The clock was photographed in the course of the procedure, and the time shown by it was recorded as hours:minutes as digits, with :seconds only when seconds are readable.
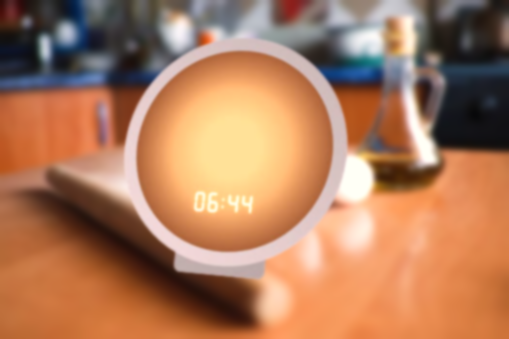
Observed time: 6:44
